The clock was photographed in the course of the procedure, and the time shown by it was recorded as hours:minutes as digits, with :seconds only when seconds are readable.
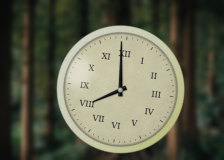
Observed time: 7:59
